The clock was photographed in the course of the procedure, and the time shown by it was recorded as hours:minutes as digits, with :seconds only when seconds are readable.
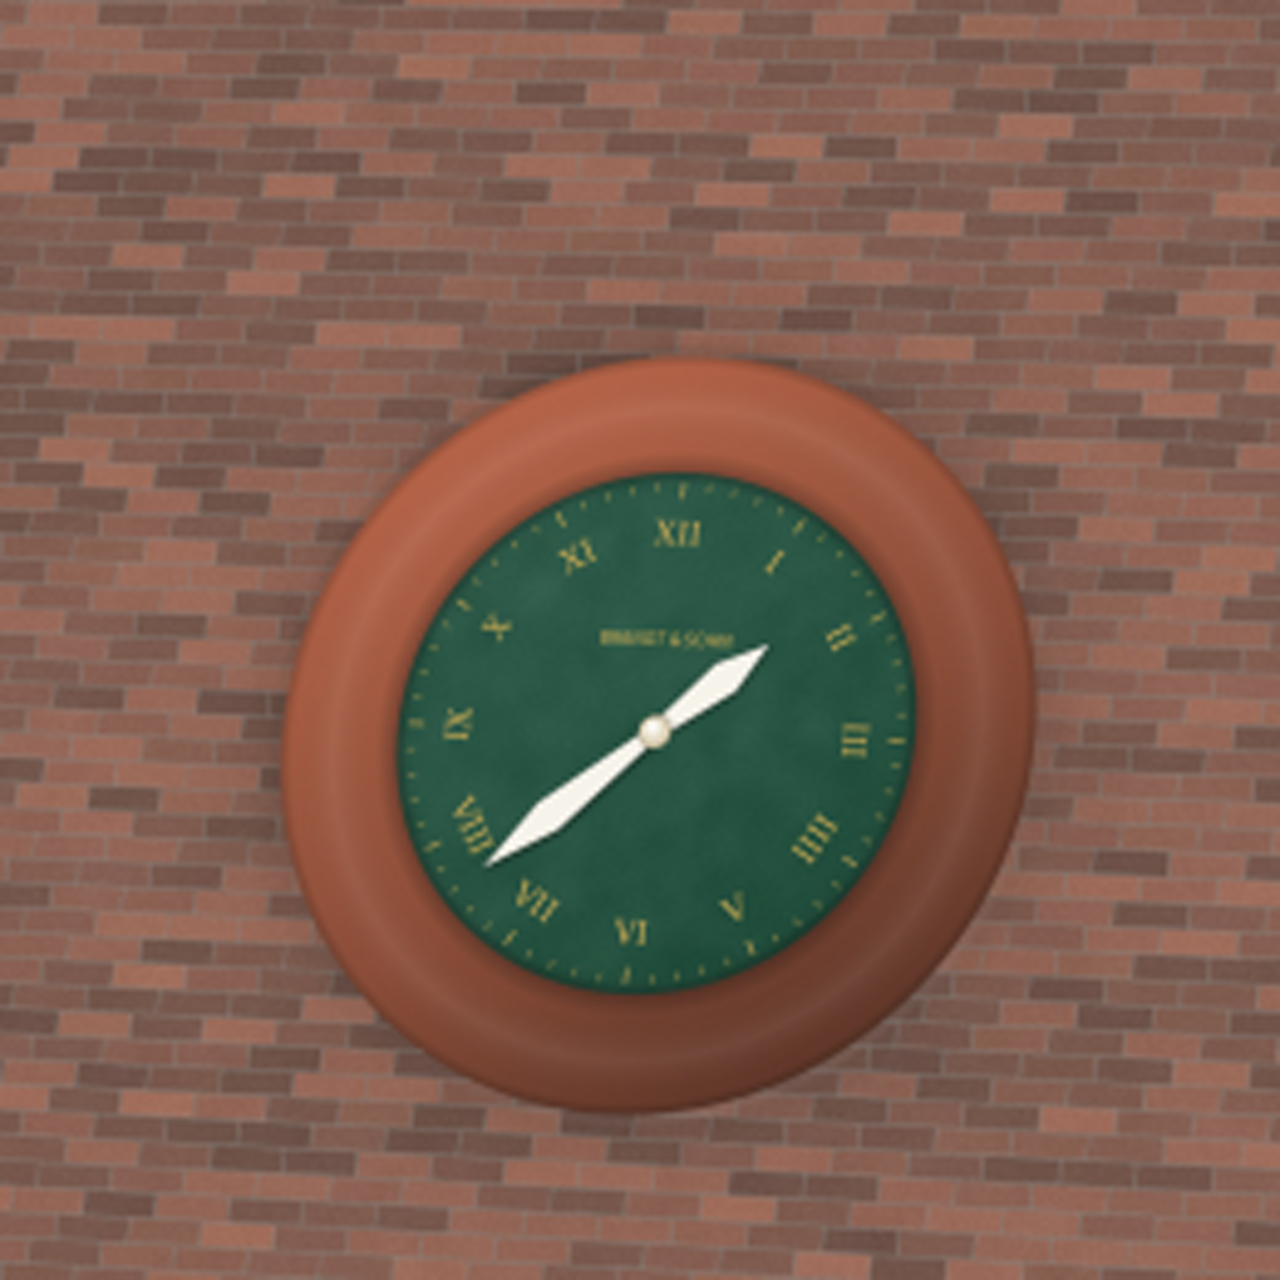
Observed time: 1:38
